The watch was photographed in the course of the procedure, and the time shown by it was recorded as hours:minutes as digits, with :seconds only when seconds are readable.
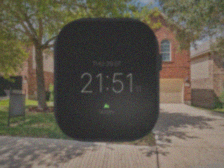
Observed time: 21:51
